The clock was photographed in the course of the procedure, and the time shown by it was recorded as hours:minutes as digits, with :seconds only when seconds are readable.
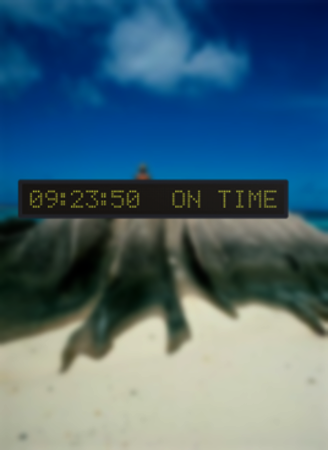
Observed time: 9:23:50
